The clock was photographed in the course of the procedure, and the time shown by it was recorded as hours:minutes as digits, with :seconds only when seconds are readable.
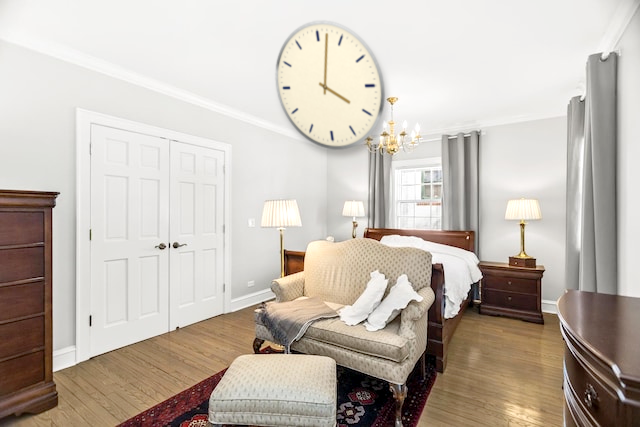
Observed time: 4:02
